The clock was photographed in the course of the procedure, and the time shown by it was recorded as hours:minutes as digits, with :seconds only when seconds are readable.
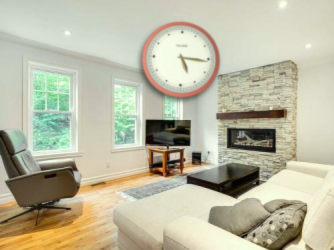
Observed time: 5:16
